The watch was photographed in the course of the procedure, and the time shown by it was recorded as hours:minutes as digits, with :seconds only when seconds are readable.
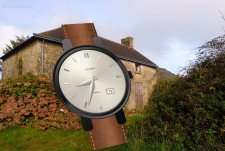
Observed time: 8:34
